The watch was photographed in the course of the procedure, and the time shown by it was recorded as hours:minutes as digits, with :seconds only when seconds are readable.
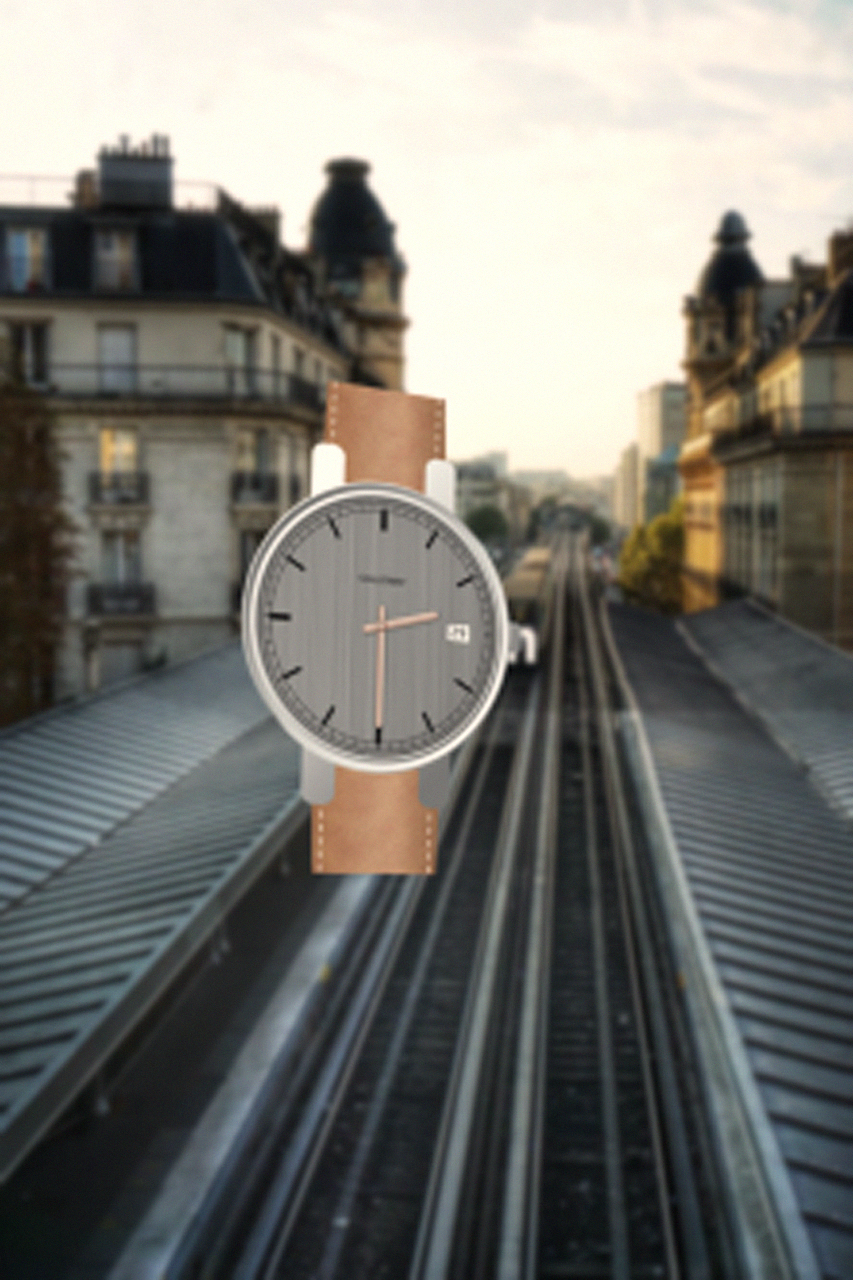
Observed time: 2:30
